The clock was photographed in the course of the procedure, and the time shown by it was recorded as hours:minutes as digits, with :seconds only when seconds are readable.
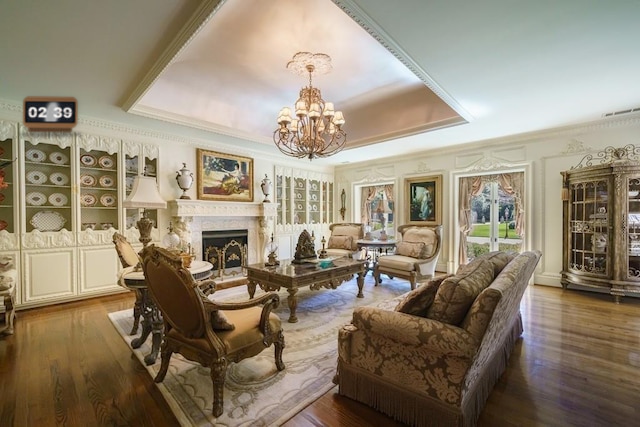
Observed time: 2:39
